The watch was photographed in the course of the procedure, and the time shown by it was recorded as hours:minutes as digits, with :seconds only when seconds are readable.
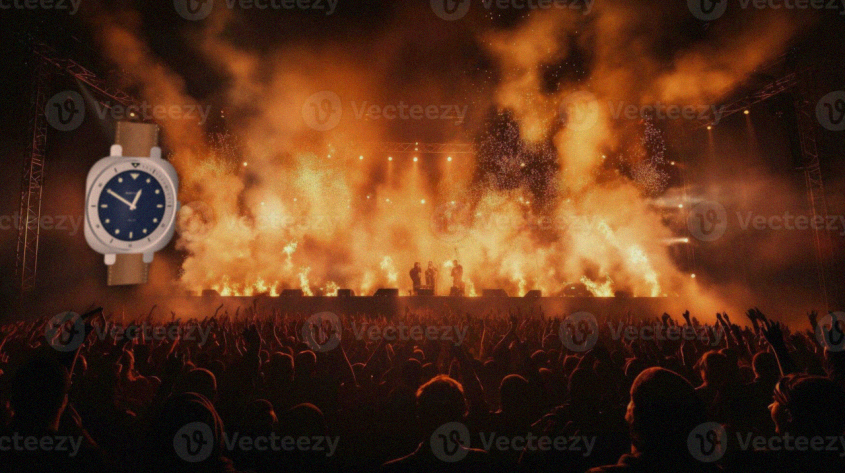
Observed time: 12:50
